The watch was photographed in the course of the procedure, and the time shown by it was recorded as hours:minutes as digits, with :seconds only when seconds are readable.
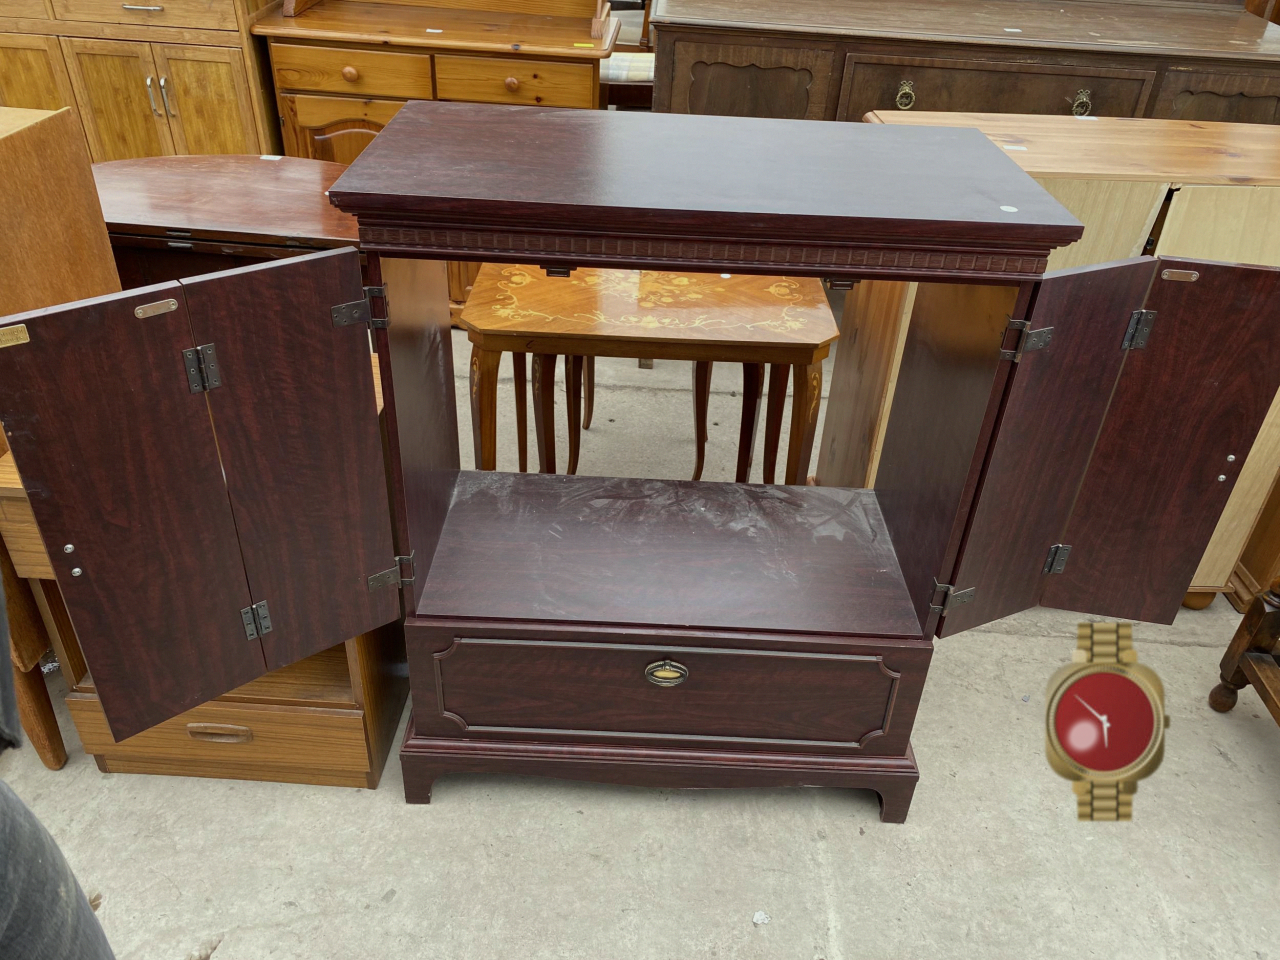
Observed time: 5:52
